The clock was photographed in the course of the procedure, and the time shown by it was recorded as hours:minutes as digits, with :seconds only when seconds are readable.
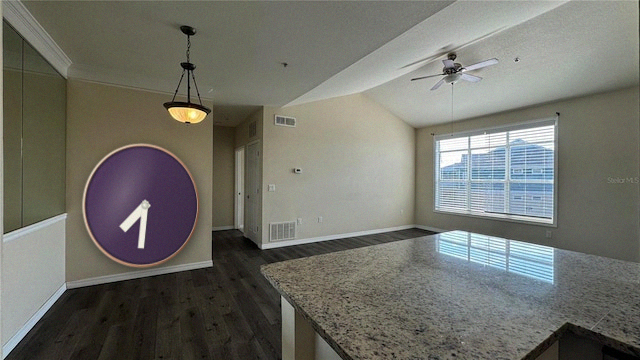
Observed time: 7:31
